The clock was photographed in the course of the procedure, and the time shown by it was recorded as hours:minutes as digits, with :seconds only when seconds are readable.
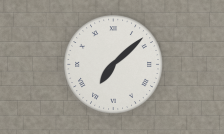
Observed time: 7:08
